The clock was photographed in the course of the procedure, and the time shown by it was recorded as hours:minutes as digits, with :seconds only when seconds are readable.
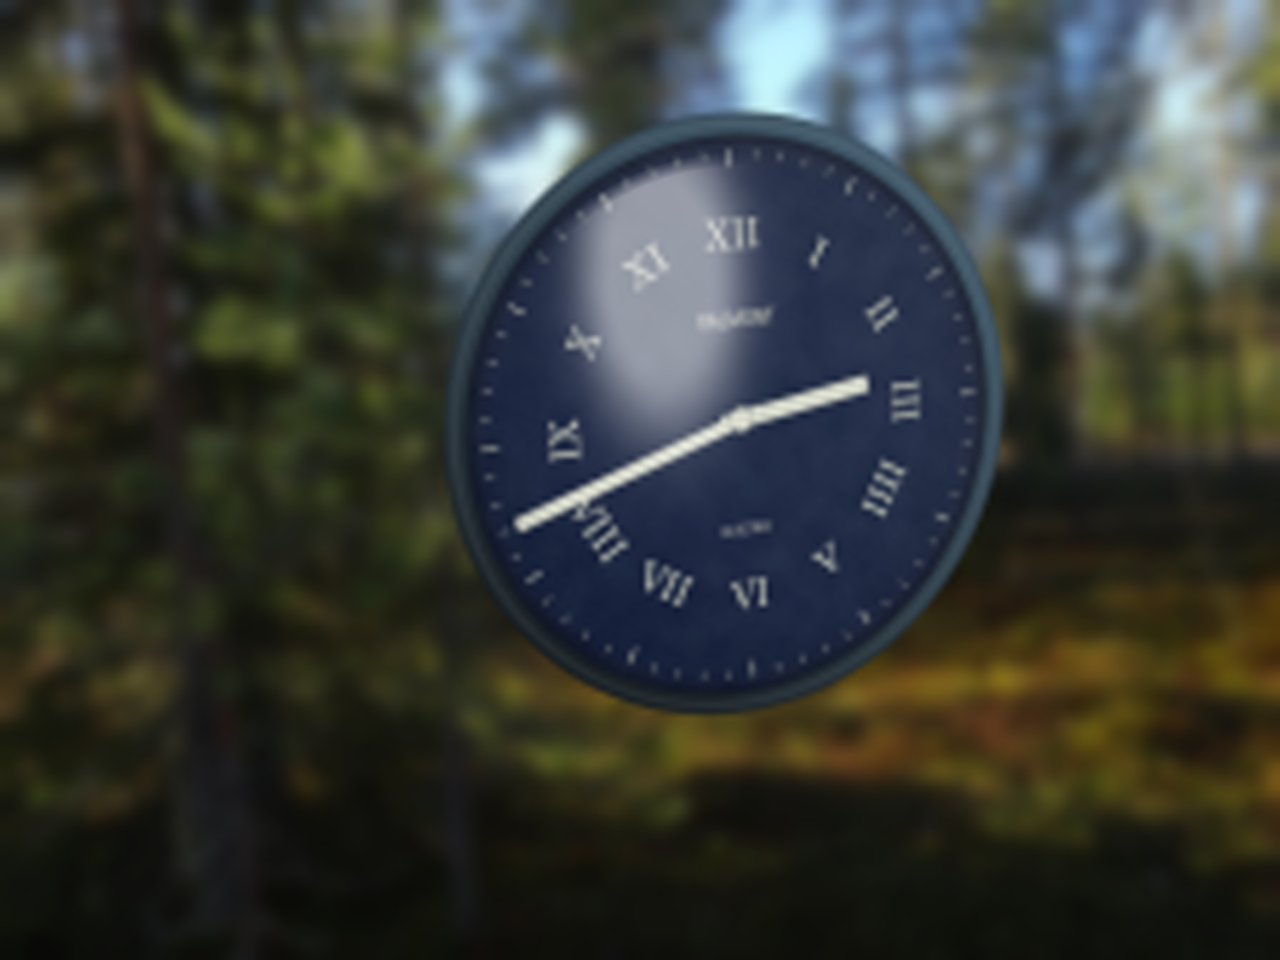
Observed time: 2:42
